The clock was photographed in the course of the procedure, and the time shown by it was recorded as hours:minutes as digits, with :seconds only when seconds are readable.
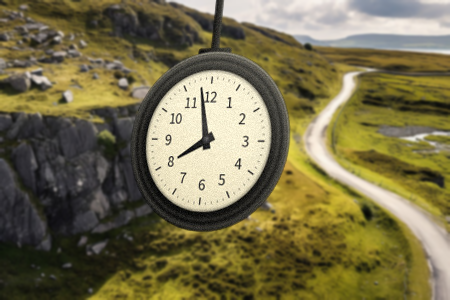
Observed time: 7:58
